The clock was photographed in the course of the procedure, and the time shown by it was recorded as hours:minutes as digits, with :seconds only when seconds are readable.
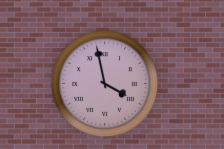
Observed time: 3:58
